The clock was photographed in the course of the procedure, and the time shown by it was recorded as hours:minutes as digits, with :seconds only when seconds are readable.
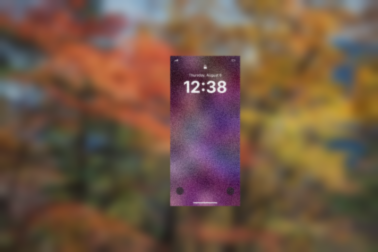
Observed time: 12:38
